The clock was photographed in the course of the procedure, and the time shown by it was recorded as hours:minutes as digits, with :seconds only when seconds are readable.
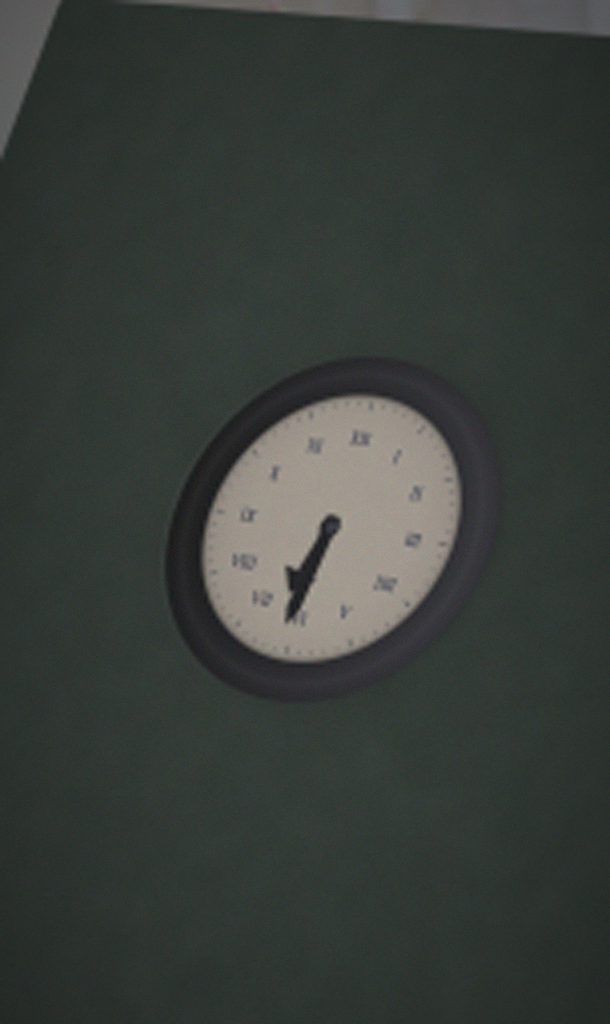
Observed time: 6:31
